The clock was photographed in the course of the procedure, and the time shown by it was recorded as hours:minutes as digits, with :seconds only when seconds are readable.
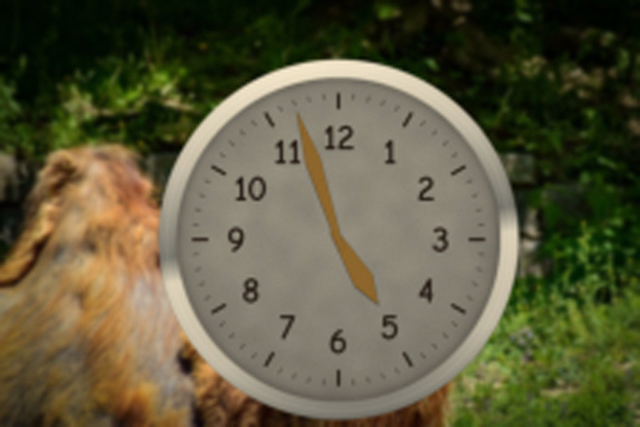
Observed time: 4:57
